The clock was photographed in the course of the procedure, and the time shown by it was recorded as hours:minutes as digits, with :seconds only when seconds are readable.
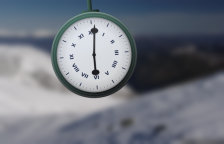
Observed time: 6:01
